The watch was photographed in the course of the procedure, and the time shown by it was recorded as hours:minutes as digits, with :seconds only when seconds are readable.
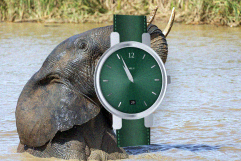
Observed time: 10:56
